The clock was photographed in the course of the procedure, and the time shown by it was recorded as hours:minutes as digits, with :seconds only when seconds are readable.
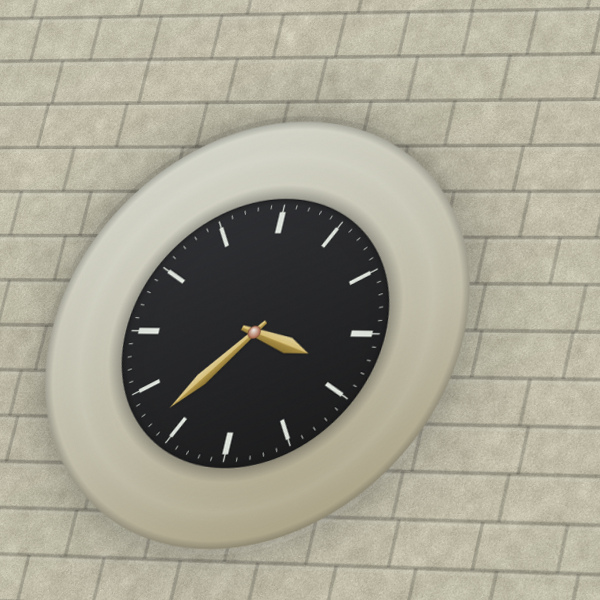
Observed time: 3:37
